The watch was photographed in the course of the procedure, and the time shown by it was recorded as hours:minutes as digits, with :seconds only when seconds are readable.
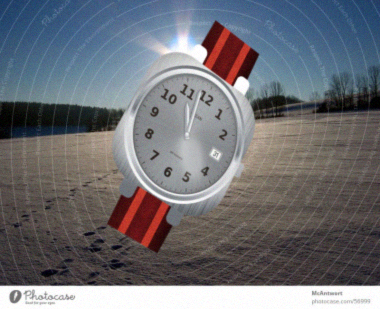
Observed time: 10:58
